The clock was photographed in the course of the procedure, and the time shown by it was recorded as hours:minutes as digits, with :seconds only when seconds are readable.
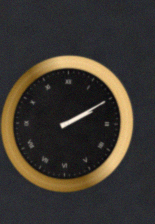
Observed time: 2:10
